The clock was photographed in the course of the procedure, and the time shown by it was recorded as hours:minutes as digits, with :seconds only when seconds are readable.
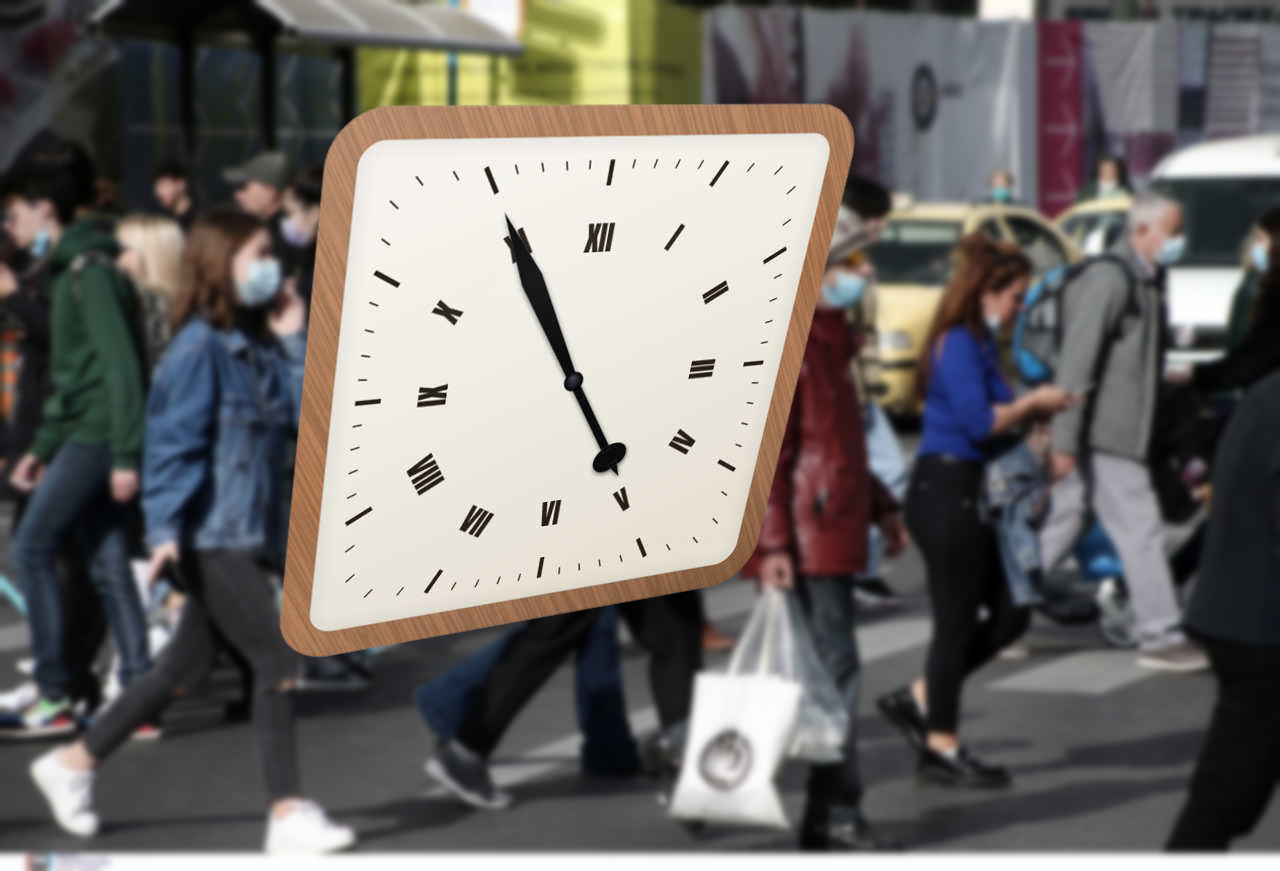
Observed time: 4:55
